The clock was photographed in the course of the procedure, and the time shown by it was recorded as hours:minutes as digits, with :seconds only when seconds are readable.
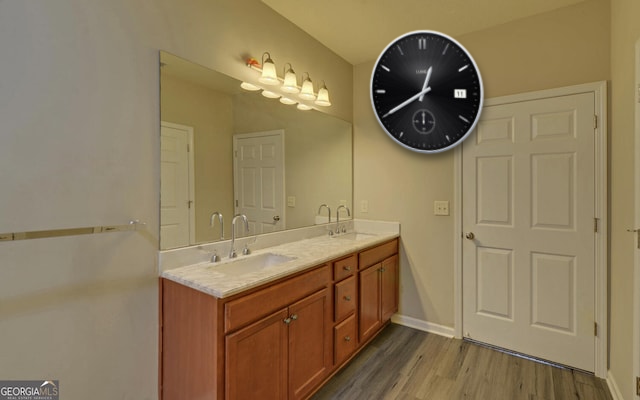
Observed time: 12:40
